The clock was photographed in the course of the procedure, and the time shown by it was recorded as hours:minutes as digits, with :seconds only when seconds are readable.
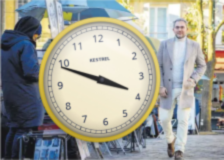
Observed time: 3:49
